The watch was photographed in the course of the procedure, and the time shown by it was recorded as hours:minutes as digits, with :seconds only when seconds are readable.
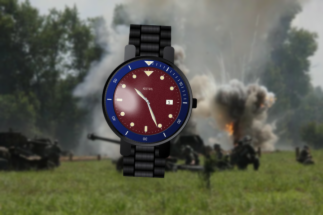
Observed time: 10:26
